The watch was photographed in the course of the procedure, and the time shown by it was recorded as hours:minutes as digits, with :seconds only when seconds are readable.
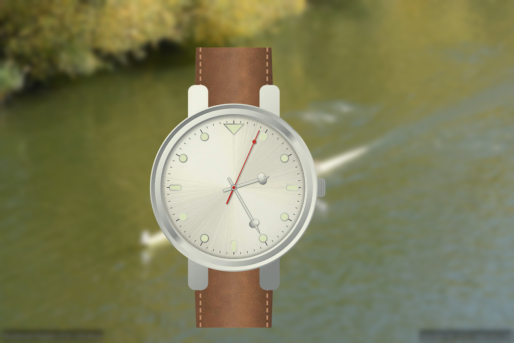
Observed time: 2:25:04
